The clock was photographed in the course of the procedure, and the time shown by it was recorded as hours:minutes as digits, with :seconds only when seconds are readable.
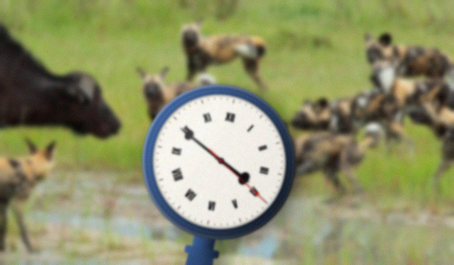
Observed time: 3:49:20
